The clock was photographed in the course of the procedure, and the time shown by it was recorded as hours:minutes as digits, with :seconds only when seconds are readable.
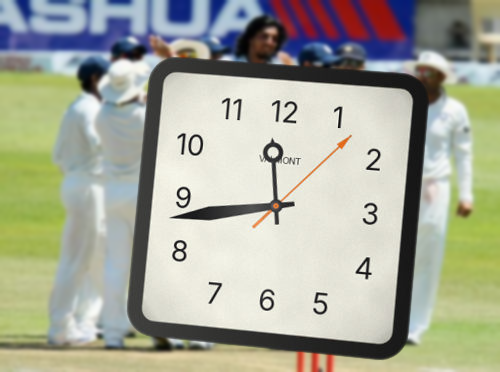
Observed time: 11:43:07
